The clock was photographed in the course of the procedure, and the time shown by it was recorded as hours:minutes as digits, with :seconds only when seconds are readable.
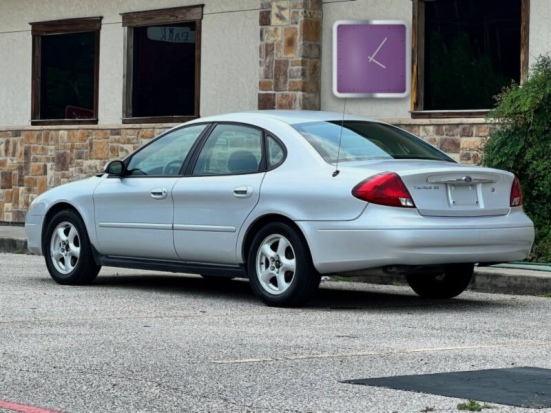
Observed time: 4:06
